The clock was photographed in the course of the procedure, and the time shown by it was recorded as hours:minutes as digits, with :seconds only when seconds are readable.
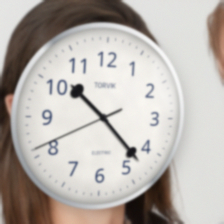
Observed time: 10:22:41
